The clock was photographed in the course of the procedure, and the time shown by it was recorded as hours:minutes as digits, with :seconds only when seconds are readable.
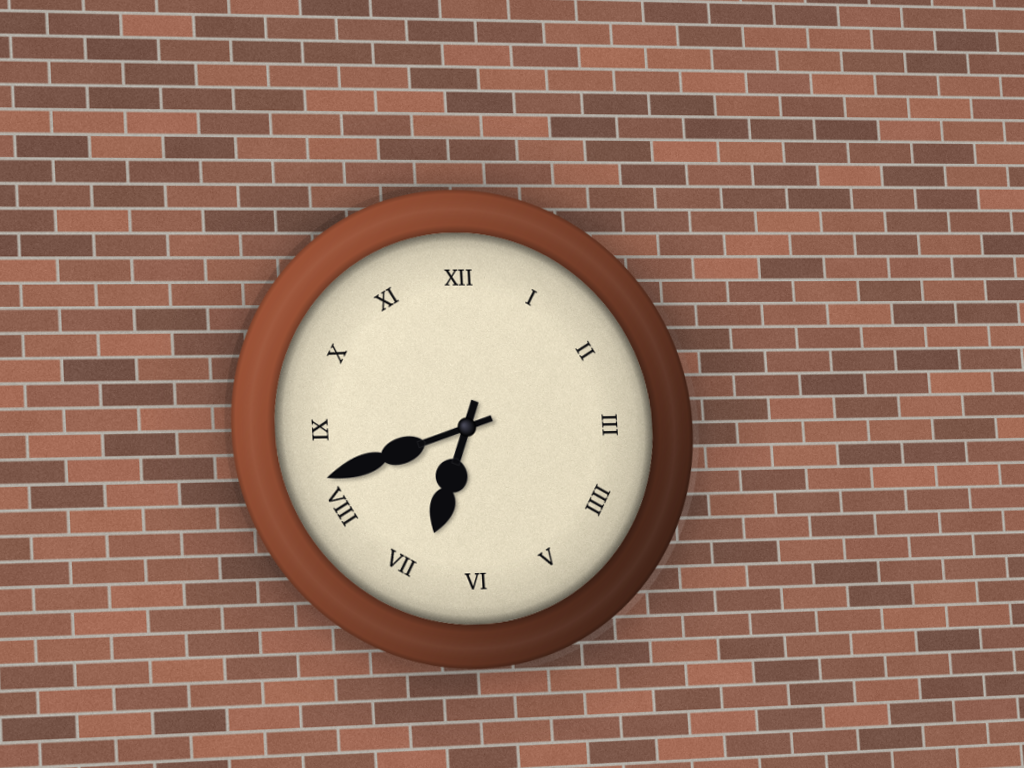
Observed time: 6:42
